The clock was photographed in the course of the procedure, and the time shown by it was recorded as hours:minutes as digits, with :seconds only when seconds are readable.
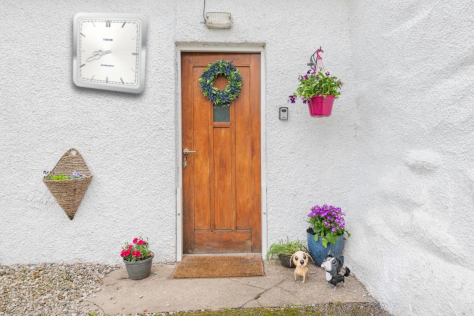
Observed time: 8:41
